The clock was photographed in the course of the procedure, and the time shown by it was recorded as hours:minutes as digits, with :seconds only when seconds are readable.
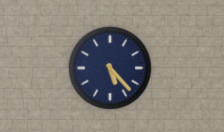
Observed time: 5:23
